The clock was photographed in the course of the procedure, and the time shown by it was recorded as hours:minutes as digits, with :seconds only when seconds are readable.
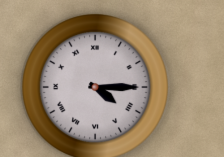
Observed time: 4:15
